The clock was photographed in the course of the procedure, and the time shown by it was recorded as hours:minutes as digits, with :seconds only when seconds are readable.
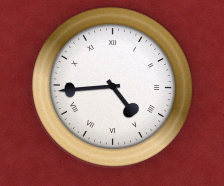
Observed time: 4:44
